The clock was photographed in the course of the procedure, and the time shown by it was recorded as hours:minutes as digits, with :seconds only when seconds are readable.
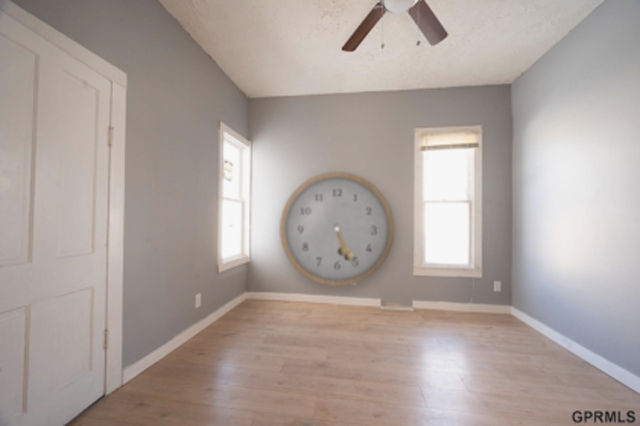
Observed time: 5:26
